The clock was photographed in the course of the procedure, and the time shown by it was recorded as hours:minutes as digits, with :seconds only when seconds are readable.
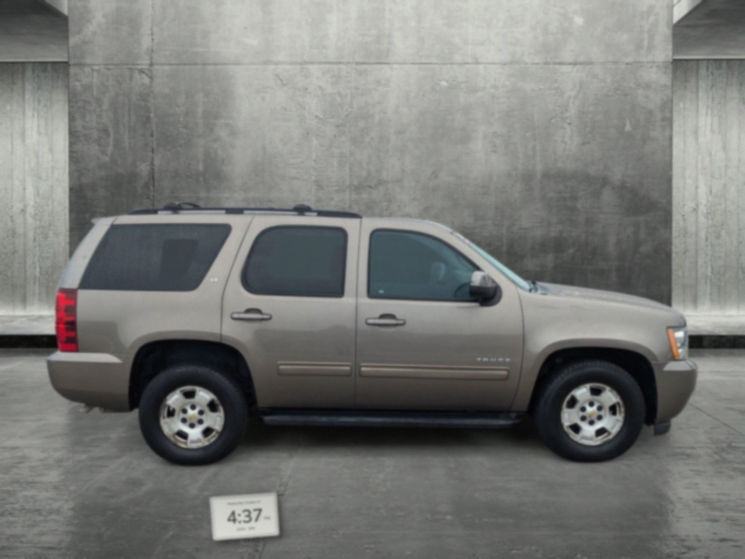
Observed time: 4:37
